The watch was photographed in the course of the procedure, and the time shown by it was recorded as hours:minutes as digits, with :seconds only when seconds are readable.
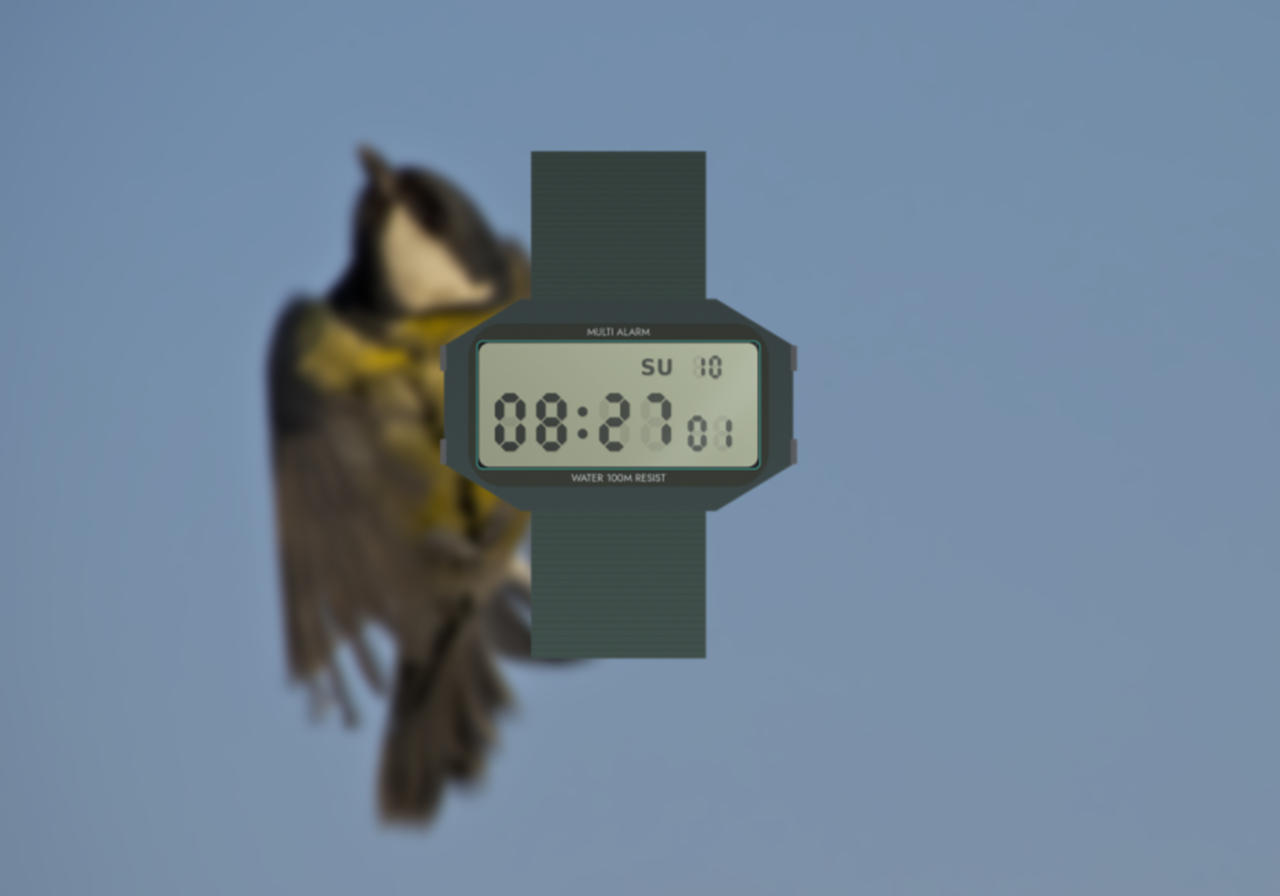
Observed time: 8:27:01
